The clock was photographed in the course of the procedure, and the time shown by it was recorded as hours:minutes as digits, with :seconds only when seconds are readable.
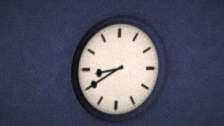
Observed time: 8:40
